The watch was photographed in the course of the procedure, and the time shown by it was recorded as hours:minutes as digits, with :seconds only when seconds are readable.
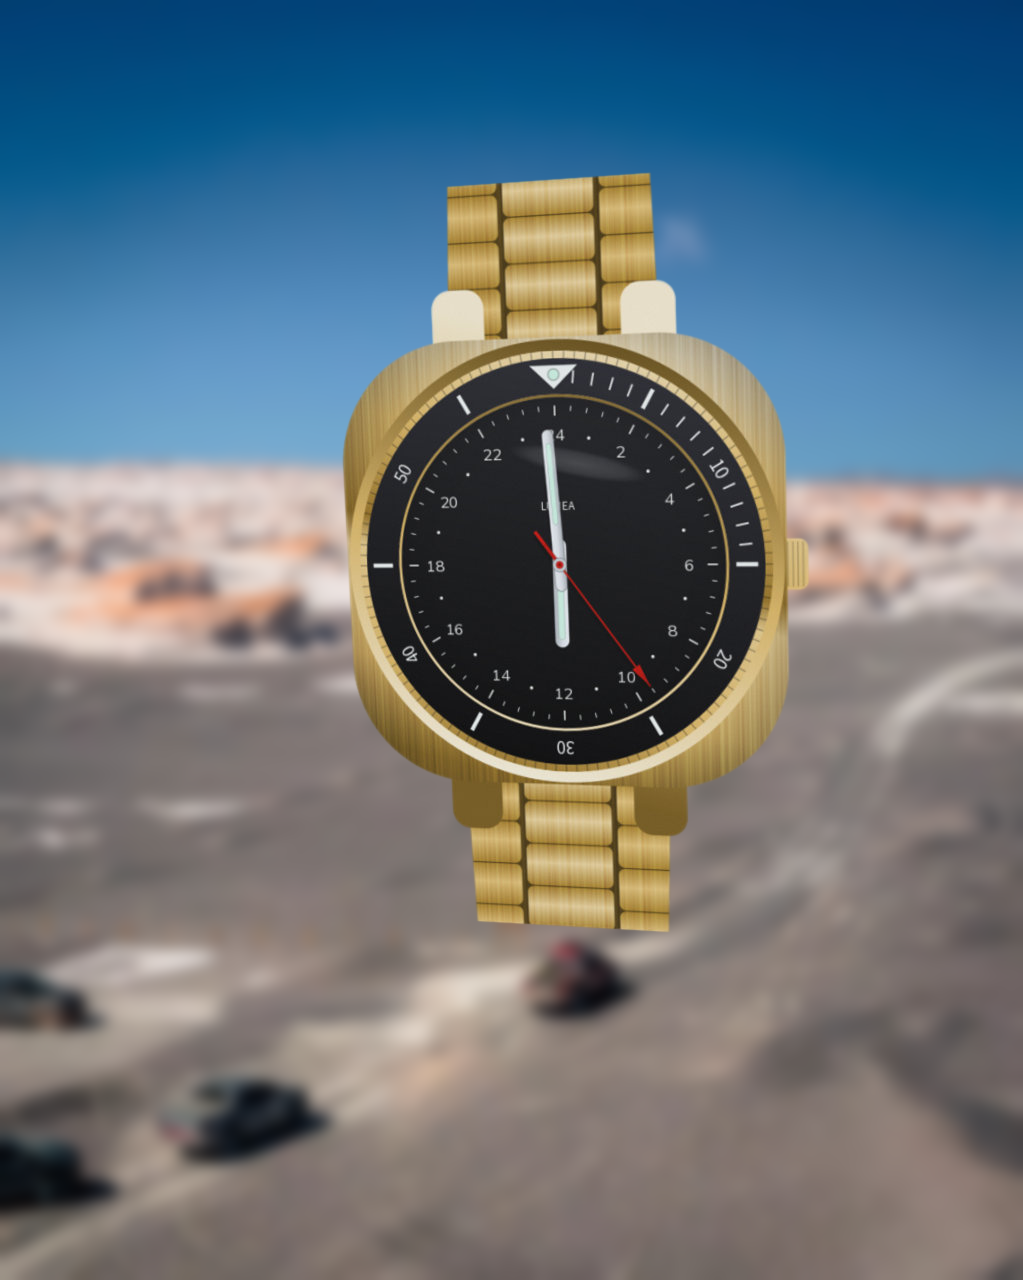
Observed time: 11:59:24
